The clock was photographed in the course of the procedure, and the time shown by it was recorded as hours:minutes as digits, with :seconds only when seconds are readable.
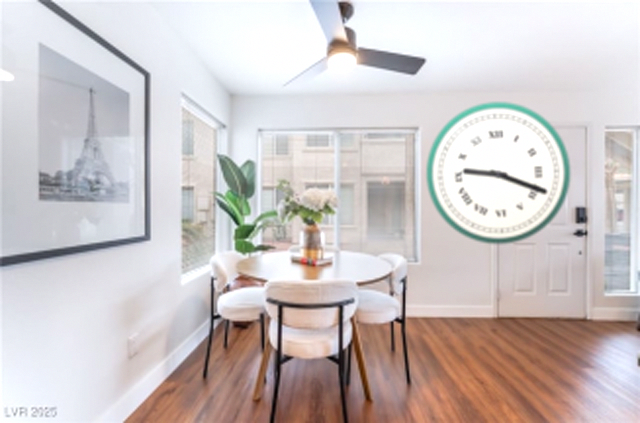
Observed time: 9:19
